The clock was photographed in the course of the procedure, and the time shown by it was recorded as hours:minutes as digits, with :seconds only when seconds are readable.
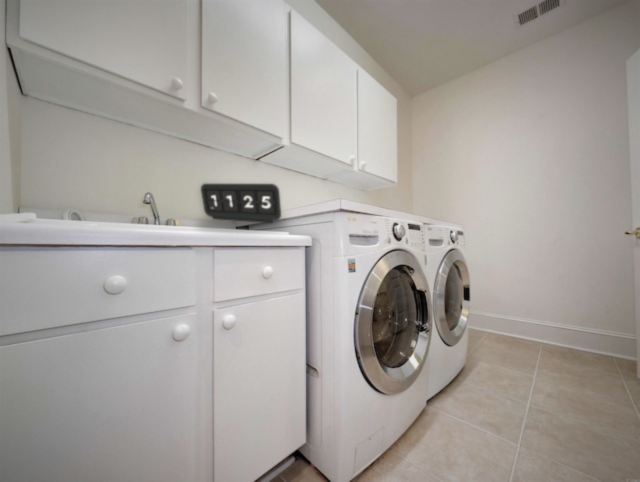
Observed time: 11:25
